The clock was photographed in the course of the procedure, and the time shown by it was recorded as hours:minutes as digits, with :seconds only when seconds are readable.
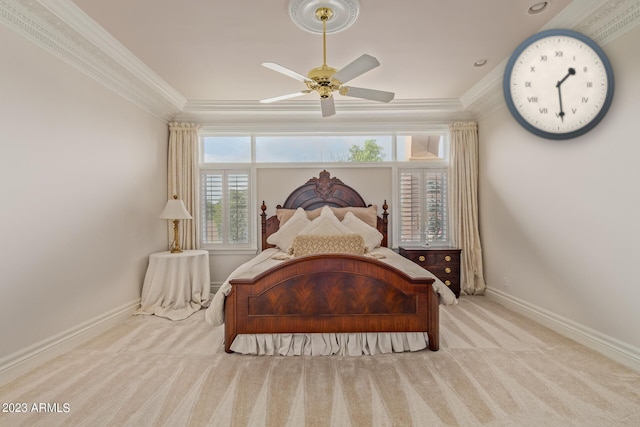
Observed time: 1:29
